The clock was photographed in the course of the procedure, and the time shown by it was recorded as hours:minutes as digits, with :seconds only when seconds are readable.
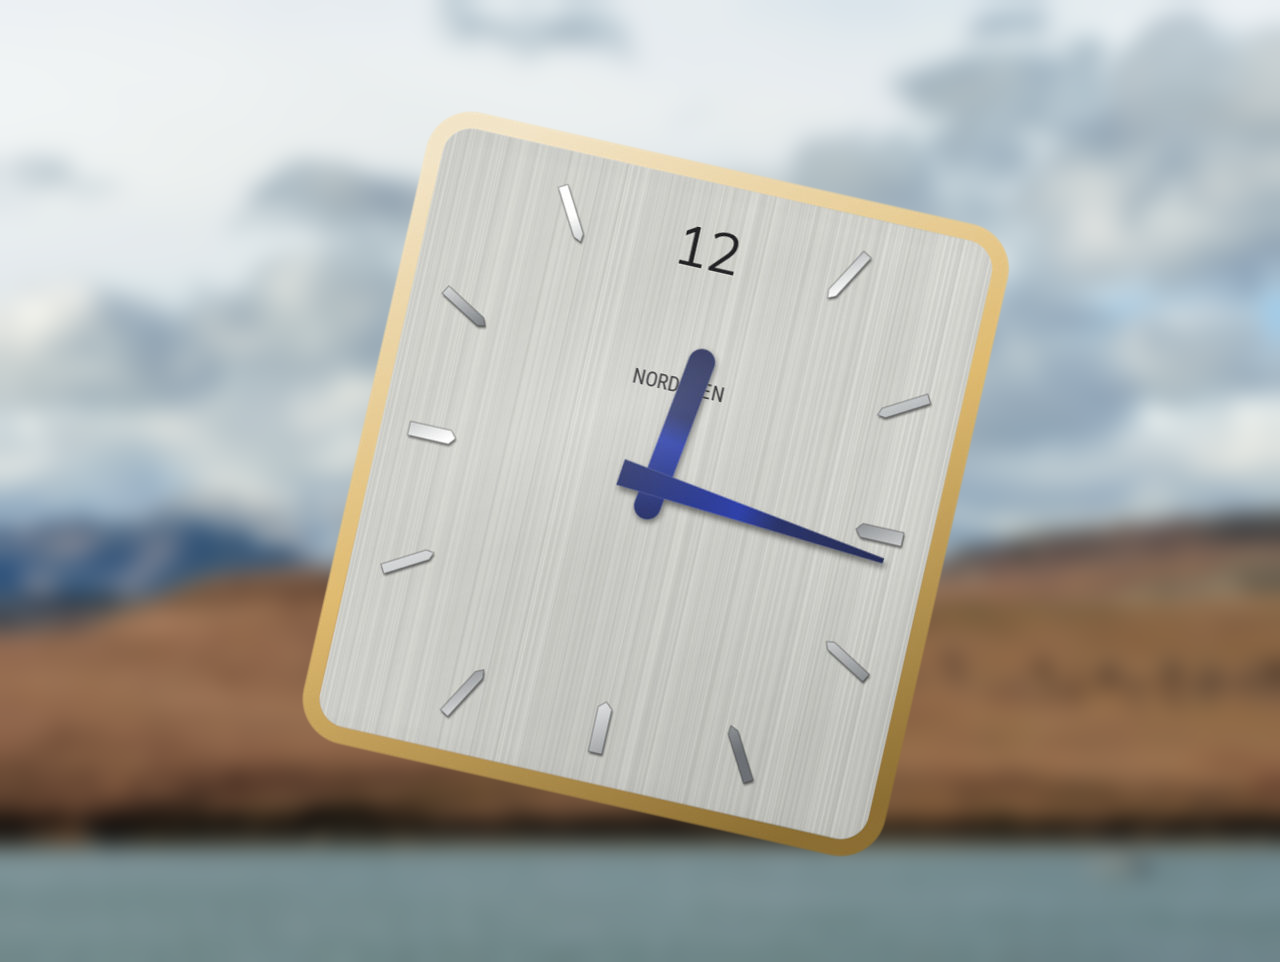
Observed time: 12:16
